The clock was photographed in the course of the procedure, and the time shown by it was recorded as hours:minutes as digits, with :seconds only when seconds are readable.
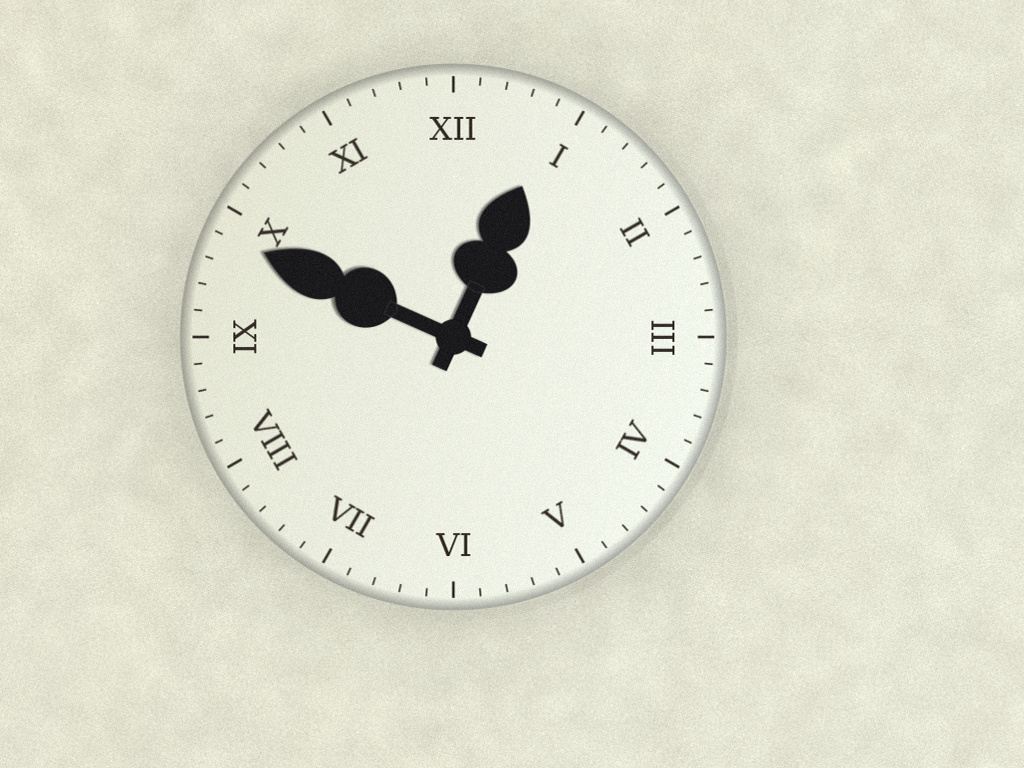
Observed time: 12:49
